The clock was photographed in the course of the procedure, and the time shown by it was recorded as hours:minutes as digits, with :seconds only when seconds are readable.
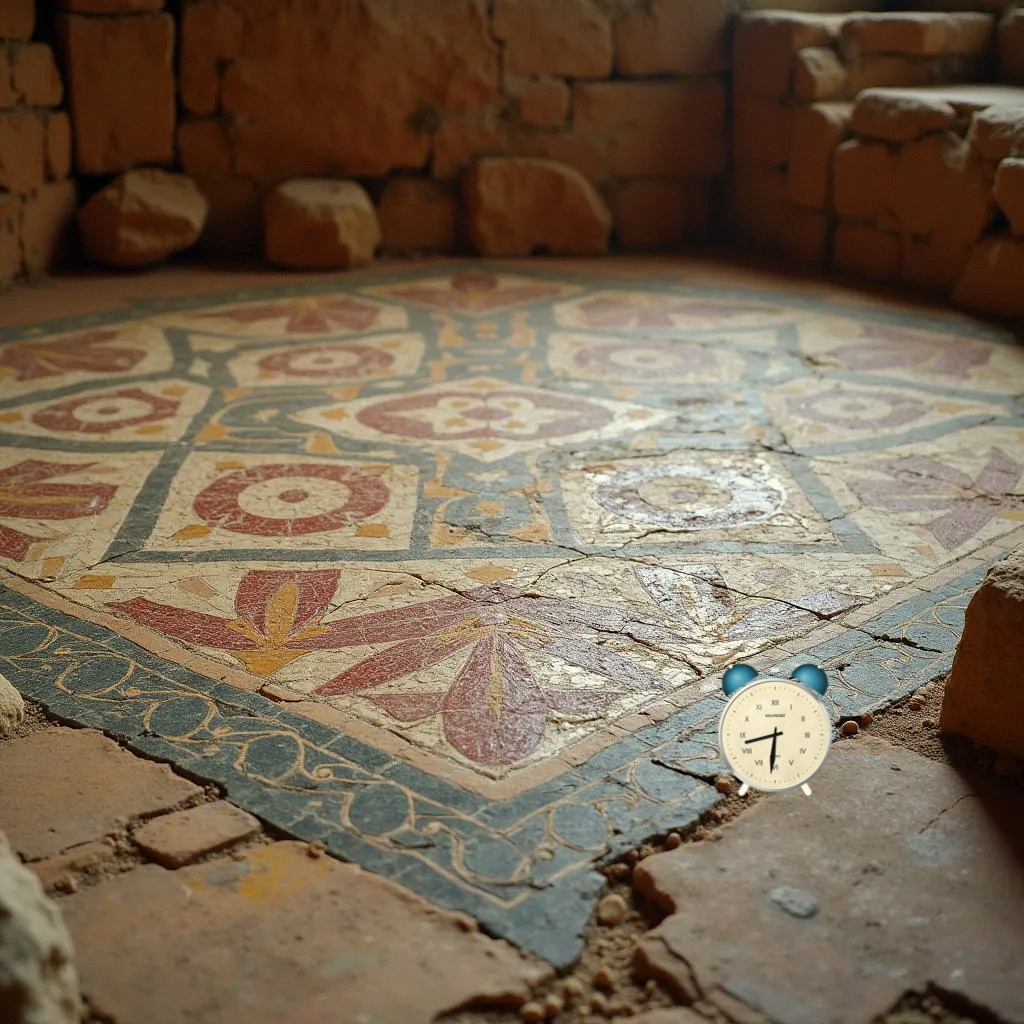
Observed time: 8:31
